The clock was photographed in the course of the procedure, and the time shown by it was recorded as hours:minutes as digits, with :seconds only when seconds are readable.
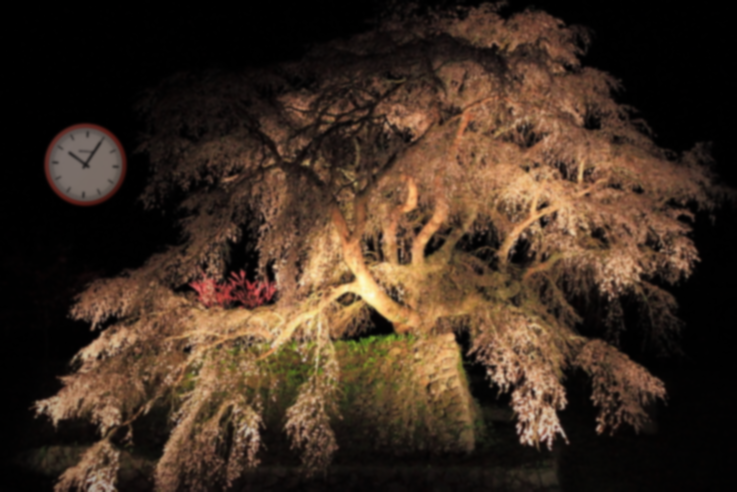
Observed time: 10:05
